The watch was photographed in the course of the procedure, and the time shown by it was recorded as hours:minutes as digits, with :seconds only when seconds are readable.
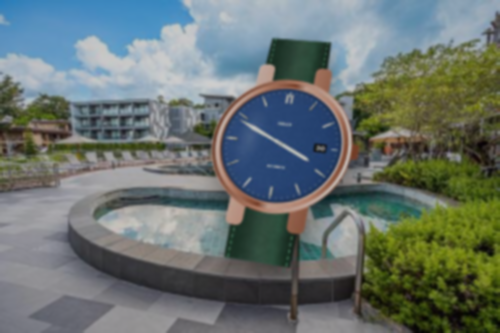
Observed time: 3:49
